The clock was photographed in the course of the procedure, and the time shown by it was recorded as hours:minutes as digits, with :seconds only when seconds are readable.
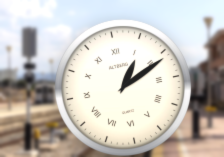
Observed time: 1:11
